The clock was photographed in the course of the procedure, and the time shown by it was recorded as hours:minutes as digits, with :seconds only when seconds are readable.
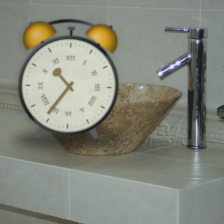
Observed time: 10:36
